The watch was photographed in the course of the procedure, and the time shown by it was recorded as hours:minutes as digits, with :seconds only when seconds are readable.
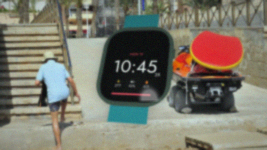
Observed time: 10:45
